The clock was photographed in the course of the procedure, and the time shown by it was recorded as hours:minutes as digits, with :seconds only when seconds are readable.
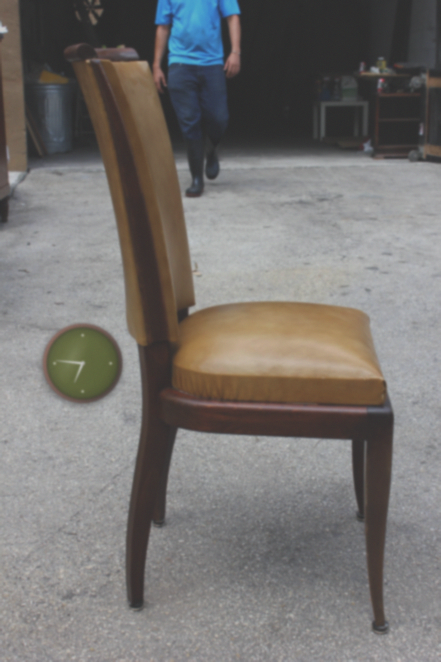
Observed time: 6:46
